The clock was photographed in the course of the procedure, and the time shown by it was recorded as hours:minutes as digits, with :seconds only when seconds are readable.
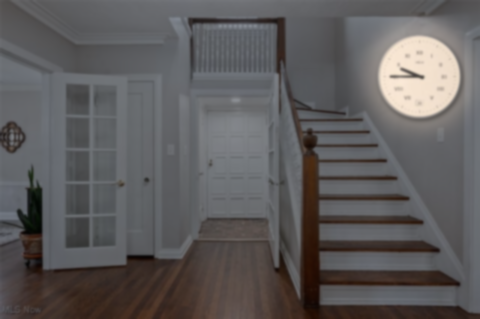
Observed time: 9:45
